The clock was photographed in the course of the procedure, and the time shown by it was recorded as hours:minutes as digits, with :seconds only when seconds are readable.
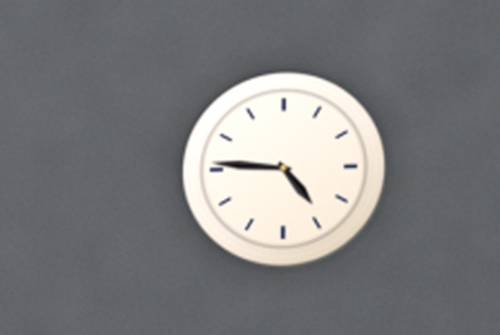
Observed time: 4:46
